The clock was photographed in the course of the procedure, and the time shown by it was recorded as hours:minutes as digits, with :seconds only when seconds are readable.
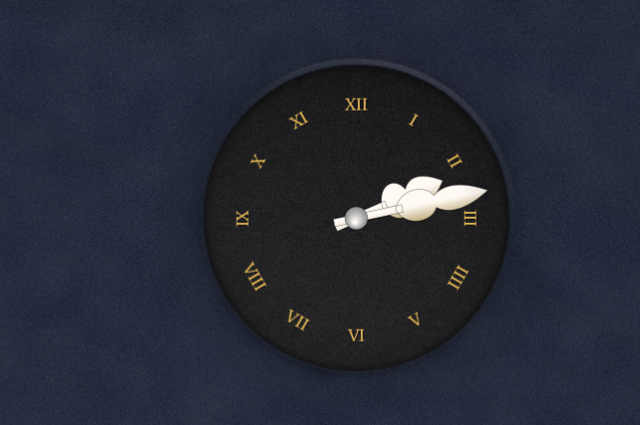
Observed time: 2:13
